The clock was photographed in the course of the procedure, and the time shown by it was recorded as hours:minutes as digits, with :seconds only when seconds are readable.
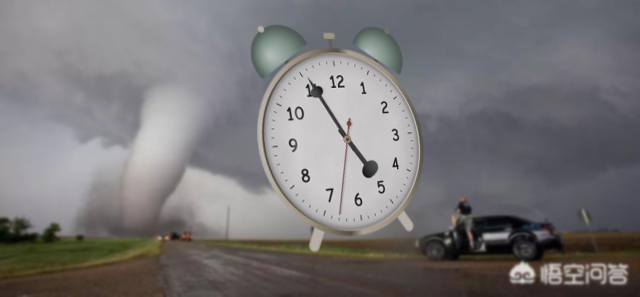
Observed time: 4:55:33
